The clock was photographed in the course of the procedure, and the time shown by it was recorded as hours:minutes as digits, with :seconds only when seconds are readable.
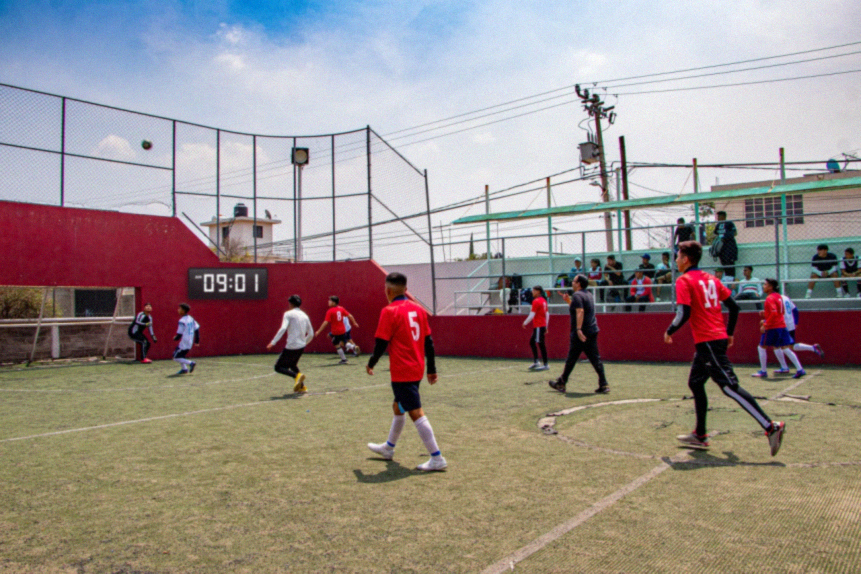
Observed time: 9:01
